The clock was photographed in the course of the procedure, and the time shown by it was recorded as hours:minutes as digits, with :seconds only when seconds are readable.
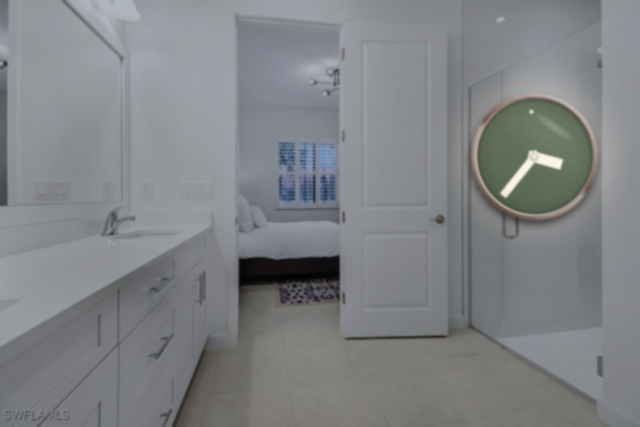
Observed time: 3:37
